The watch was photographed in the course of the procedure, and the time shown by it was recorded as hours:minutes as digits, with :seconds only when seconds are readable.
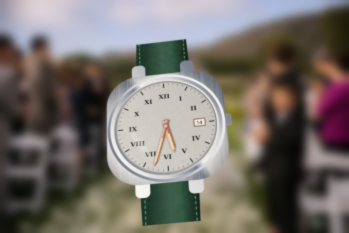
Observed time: 5:33
